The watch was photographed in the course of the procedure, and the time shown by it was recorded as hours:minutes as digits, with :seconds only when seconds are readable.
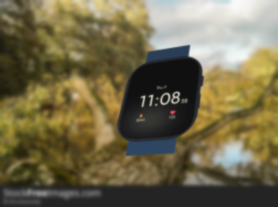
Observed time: 11:08
